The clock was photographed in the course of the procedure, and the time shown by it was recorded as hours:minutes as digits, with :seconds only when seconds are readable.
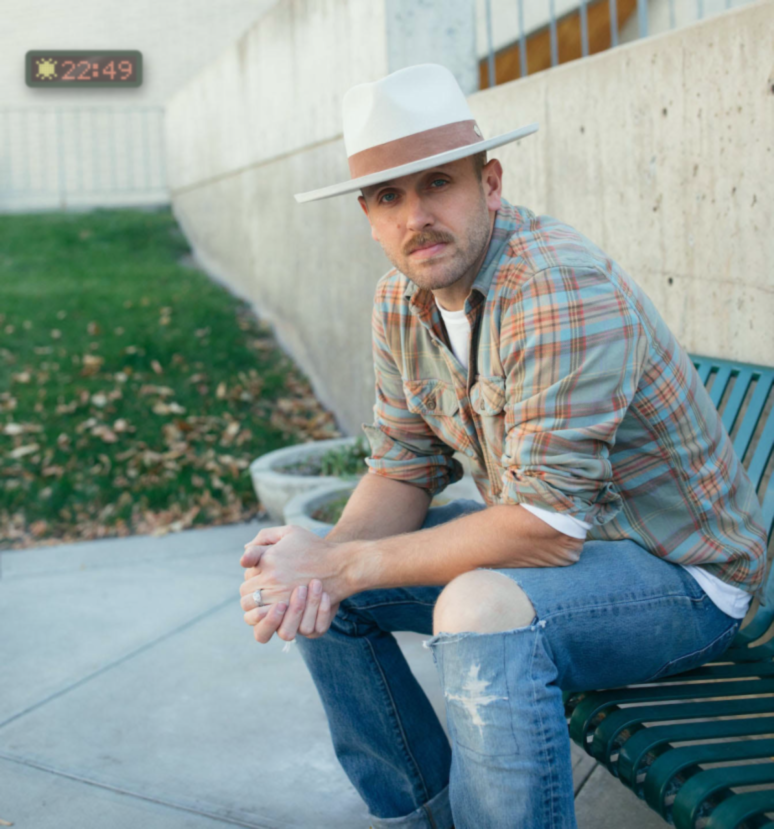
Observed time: 22:49
